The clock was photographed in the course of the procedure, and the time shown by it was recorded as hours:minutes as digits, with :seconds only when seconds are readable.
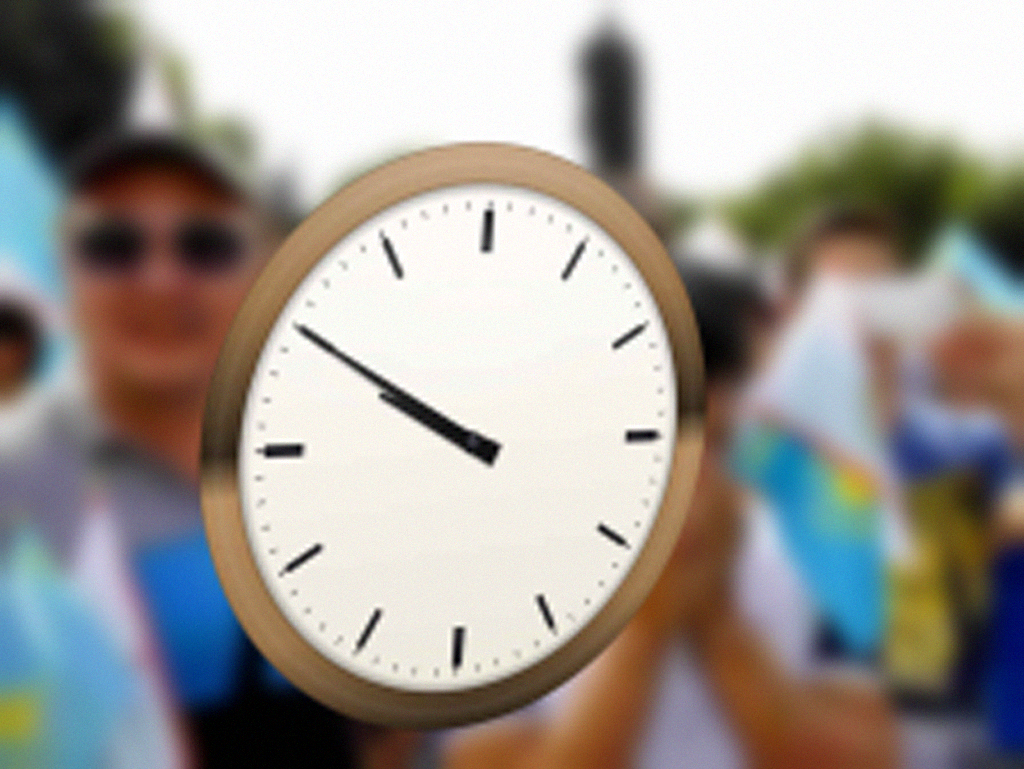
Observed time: 9:50
